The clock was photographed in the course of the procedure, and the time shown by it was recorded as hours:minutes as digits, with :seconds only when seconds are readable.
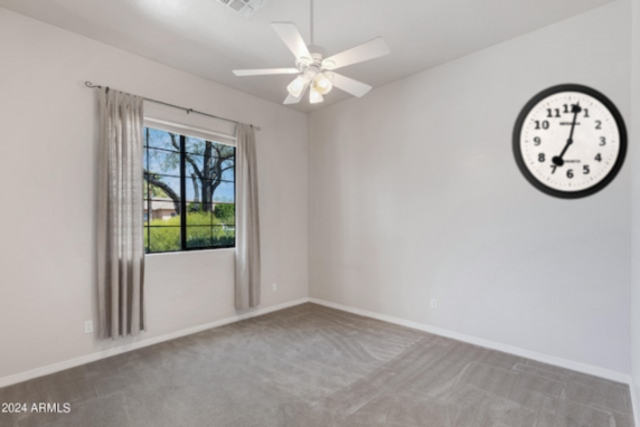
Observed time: 7:02
